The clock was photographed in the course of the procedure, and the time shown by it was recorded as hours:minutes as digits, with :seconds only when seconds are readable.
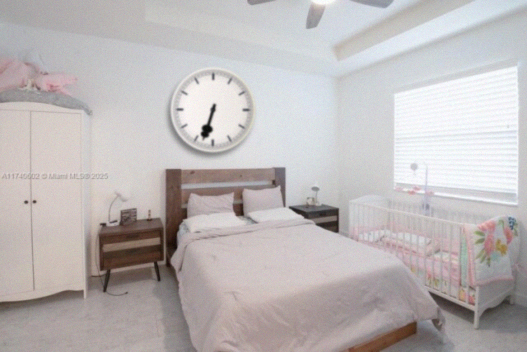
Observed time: 6:33
